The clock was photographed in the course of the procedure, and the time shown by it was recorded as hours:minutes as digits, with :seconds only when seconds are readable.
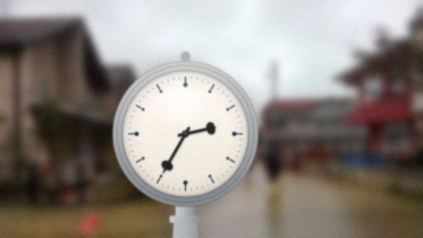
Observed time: 2:35
